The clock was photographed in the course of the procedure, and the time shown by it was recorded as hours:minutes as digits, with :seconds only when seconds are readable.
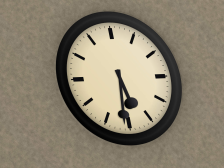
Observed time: 5:31
